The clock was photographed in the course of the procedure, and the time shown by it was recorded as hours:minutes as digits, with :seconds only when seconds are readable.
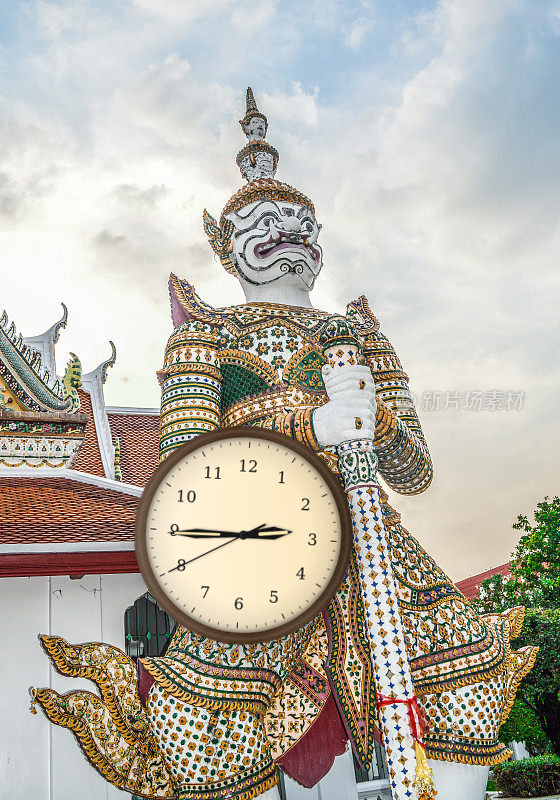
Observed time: 2:44:40
